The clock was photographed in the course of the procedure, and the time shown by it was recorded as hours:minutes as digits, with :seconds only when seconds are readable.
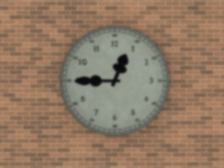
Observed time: 12:45
